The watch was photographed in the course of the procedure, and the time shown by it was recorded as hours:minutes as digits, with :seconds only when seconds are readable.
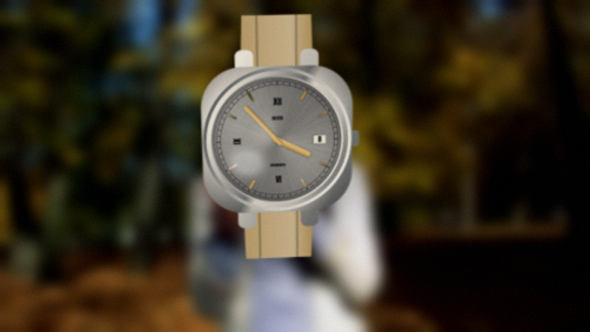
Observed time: 3:53
